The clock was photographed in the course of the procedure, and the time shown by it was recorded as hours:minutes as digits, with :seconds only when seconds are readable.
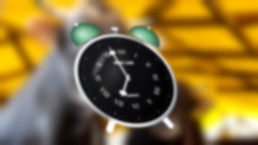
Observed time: 6:57
